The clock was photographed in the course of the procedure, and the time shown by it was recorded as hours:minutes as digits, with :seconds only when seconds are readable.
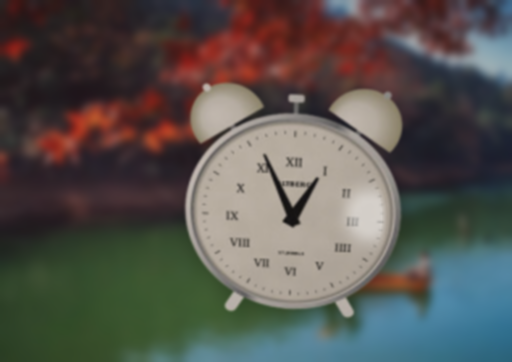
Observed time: 12:56
